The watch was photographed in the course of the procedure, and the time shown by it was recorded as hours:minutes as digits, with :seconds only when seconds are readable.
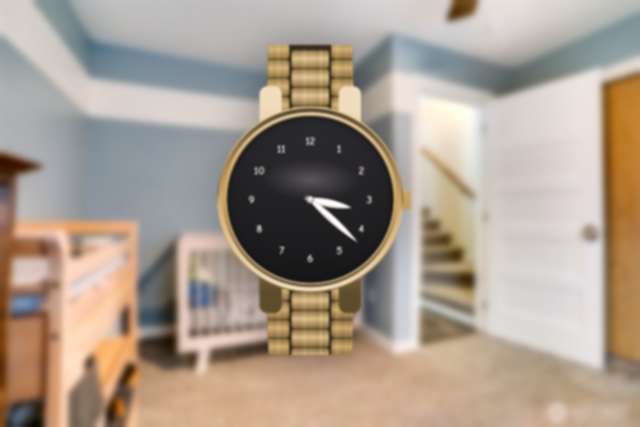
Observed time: 3:22
